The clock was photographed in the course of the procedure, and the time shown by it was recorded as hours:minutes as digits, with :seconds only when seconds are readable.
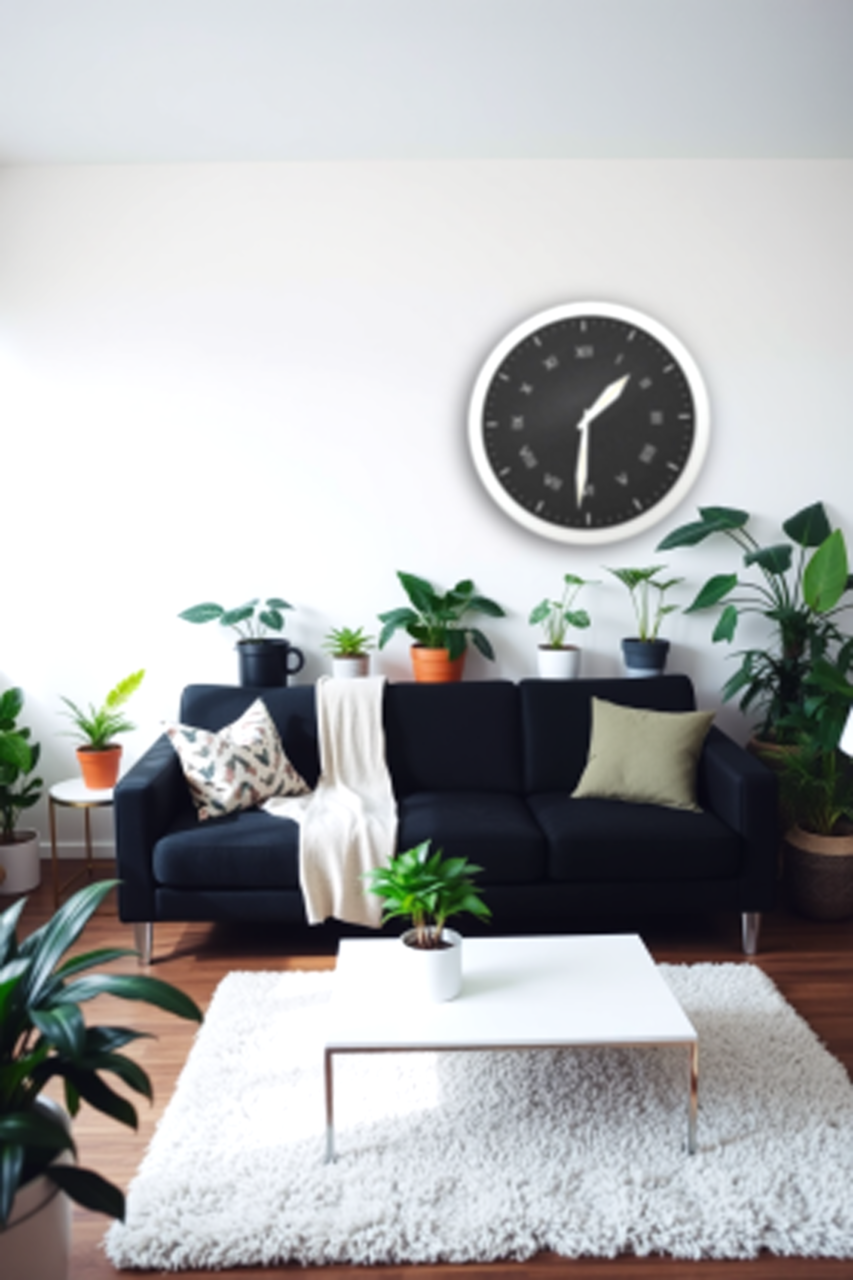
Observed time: 1:31
